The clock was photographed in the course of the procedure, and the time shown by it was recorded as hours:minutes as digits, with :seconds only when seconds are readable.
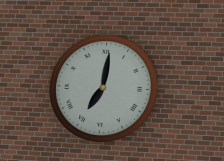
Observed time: 7:01
